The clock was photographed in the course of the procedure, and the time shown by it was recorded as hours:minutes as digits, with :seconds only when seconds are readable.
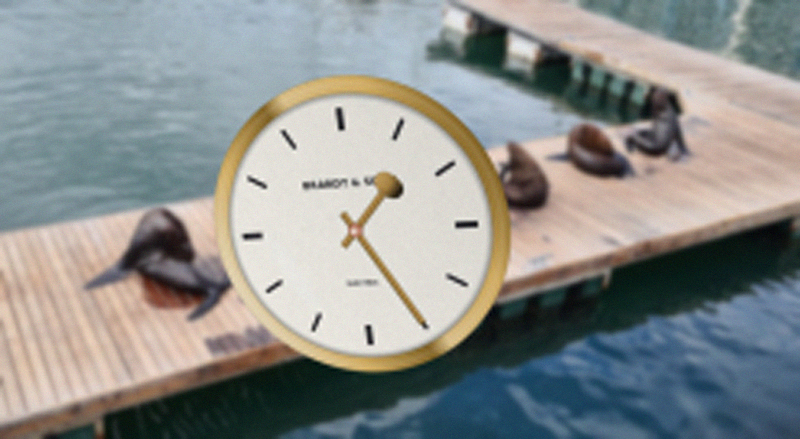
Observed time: 1:25
